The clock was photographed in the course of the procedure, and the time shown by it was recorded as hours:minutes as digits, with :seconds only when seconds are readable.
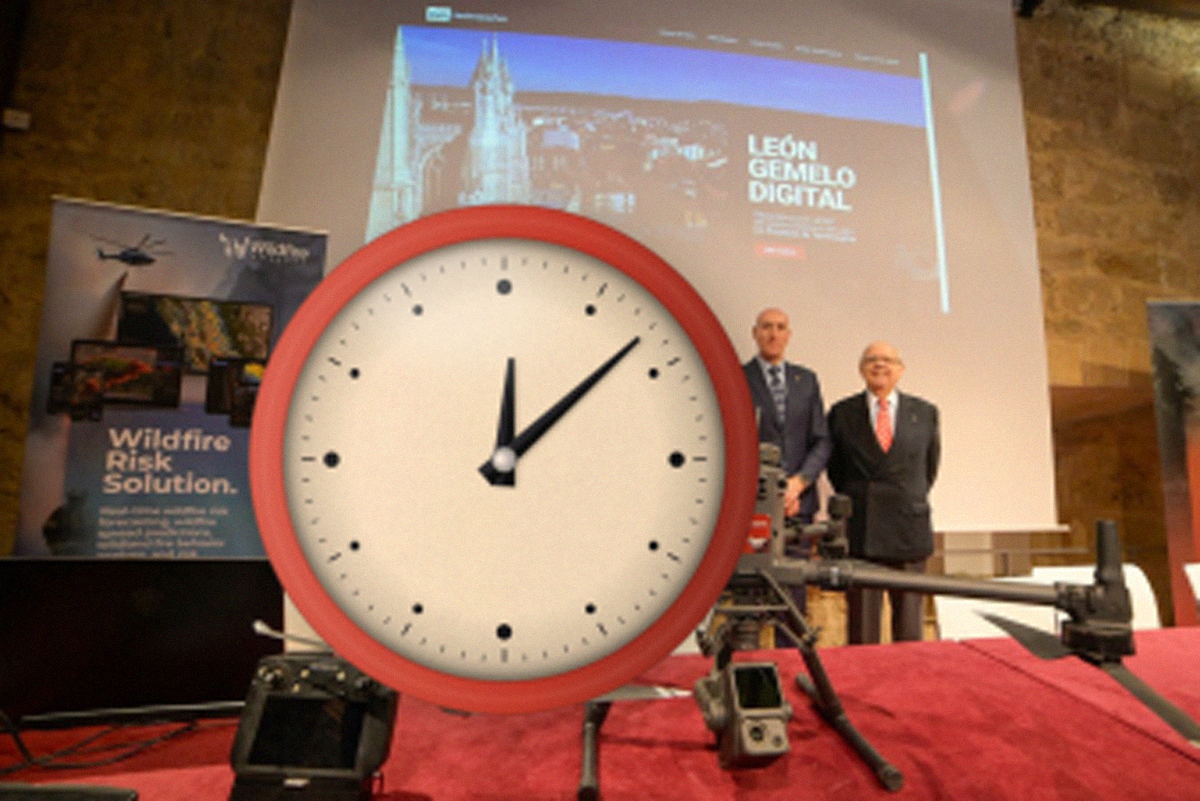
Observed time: 12:08
